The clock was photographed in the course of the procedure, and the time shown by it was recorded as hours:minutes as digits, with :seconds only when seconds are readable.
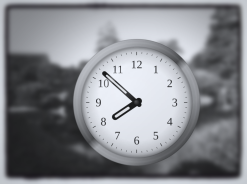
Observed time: 7:52
